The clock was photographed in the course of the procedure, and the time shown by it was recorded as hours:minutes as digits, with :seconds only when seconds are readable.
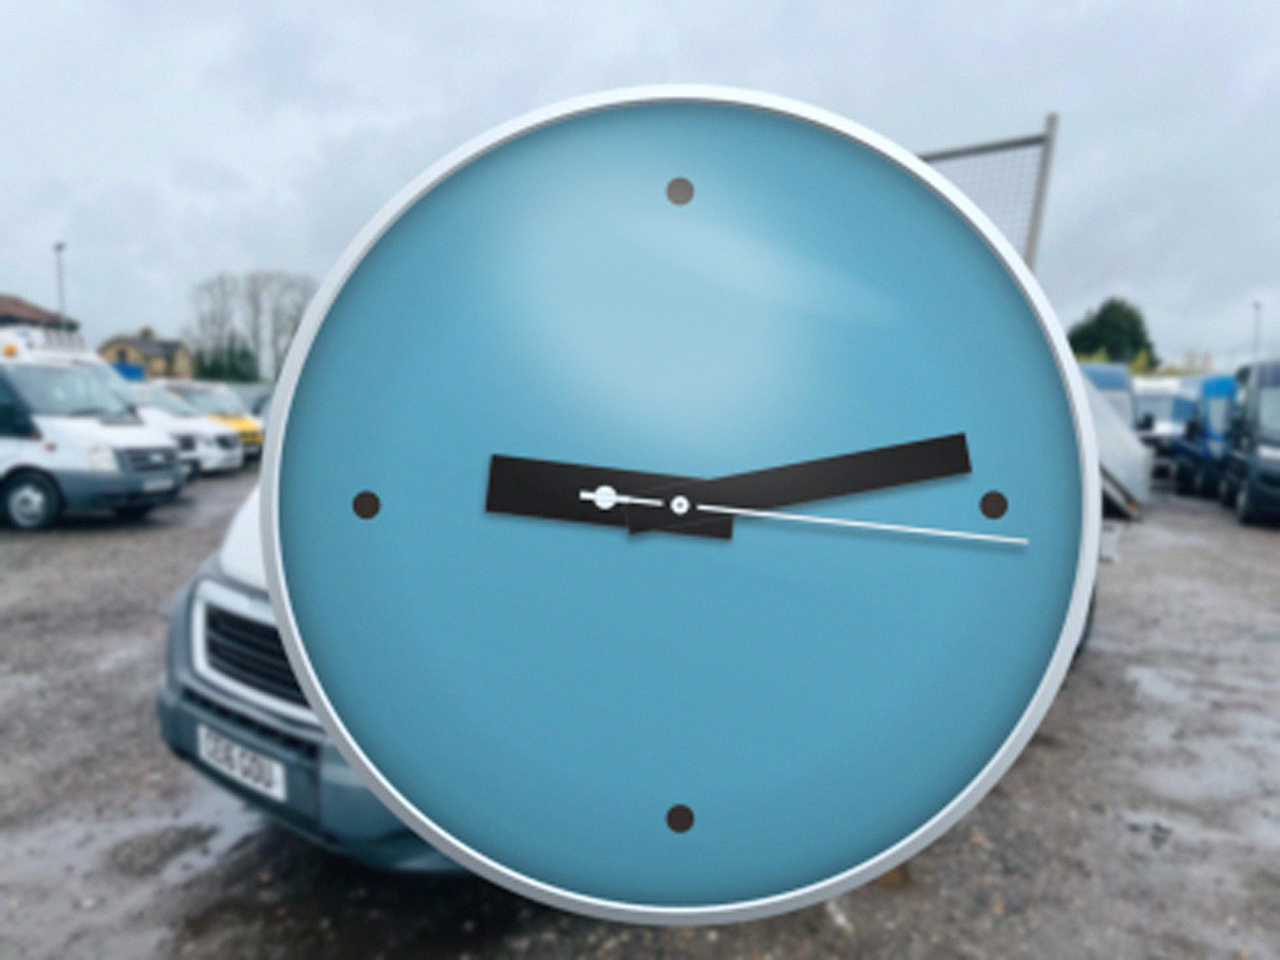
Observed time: 9:13:16
